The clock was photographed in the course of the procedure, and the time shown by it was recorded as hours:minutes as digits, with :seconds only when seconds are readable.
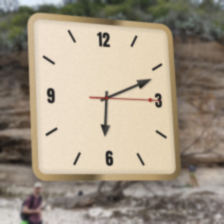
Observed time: 6:11:15
